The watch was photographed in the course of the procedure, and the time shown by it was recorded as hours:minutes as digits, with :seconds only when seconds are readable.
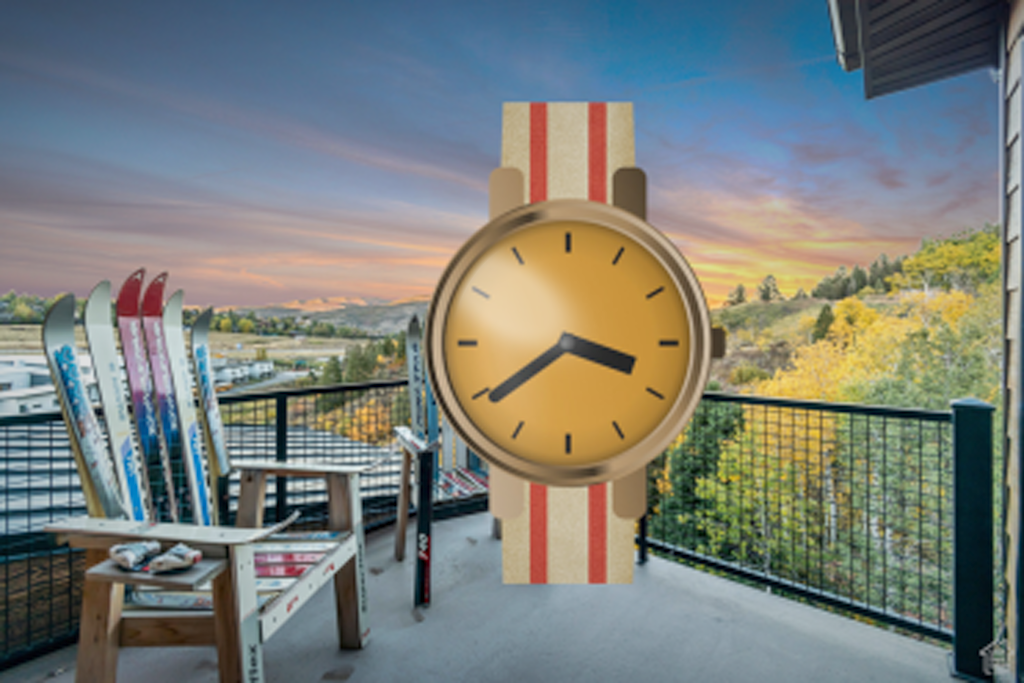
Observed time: 3:39
